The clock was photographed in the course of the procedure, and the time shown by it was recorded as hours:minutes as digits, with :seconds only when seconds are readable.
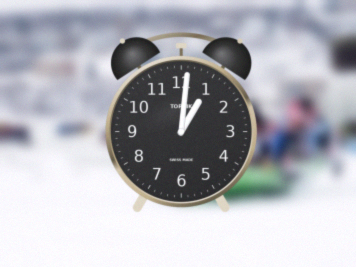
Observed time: 1:01
